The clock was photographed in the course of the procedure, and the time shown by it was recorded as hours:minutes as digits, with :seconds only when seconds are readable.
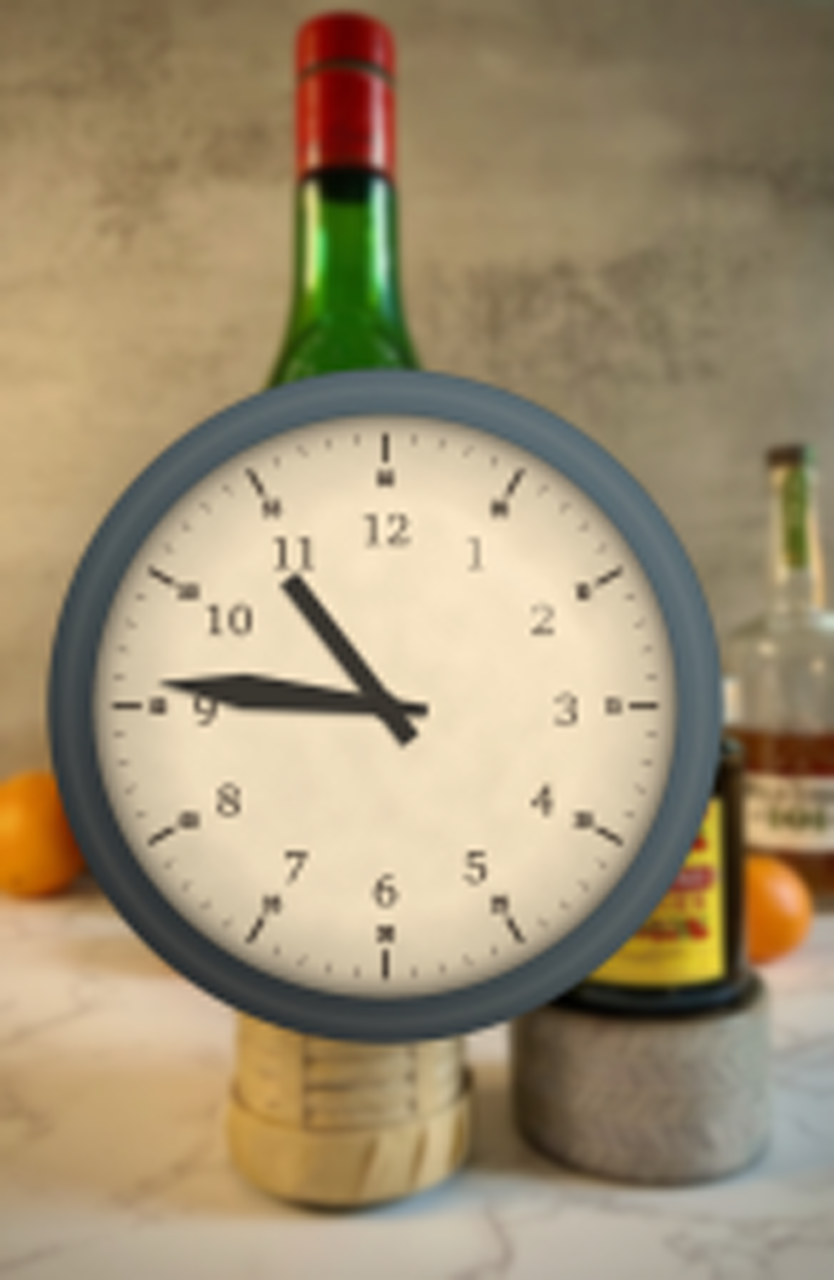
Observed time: 10:46
